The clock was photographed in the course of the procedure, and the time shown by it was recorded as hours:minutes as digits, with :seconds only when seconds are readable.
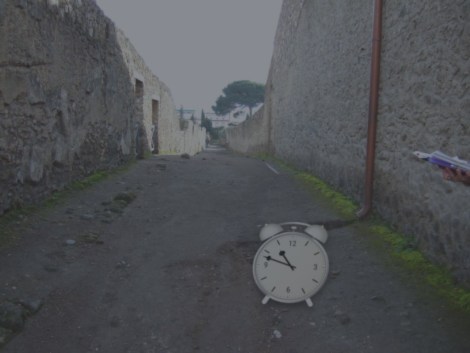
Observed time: 10:48
